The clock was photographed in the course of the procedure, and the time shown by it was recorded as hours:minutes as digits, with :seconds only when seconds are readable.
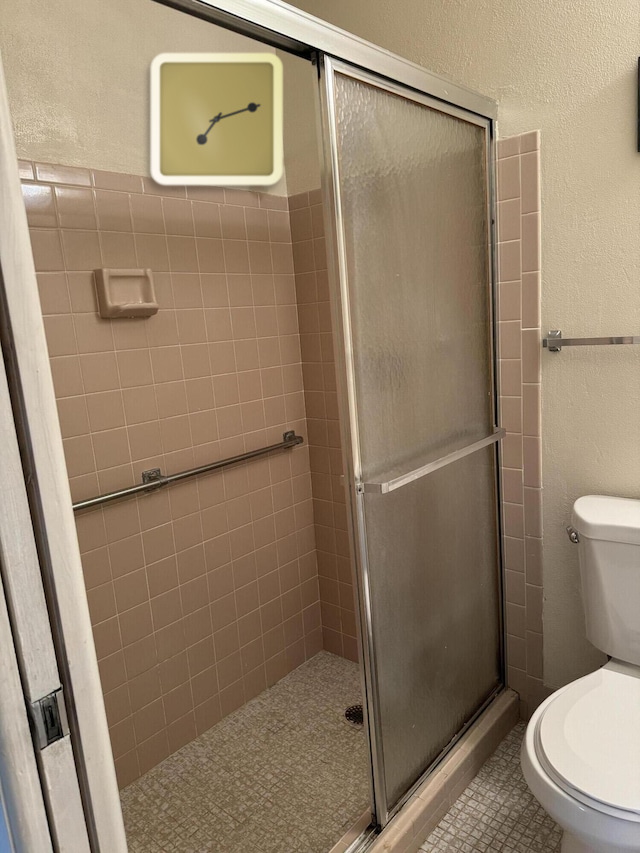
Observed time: 7:12
